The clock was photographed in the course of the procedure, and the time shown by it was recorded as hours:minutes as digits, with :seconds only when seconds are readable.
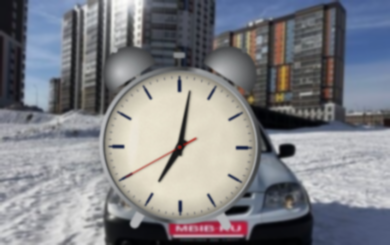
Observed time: 7:01:40
